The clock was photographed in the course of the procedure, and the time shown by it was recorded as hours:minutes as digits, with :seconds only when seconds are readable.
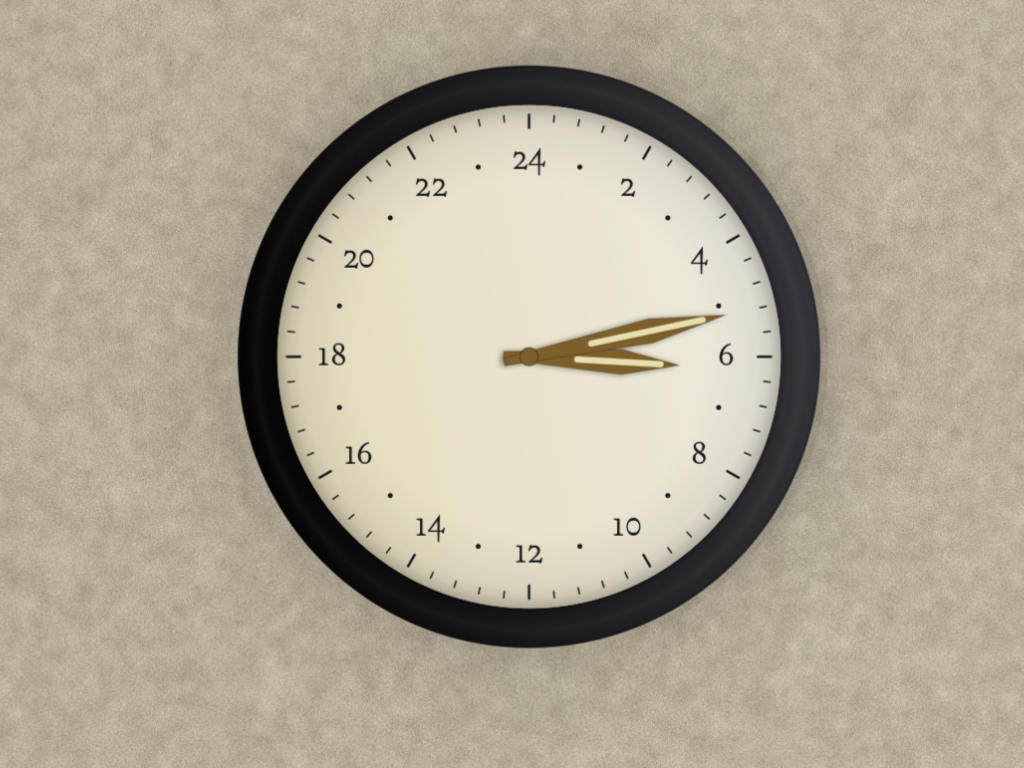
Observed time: 6:13
